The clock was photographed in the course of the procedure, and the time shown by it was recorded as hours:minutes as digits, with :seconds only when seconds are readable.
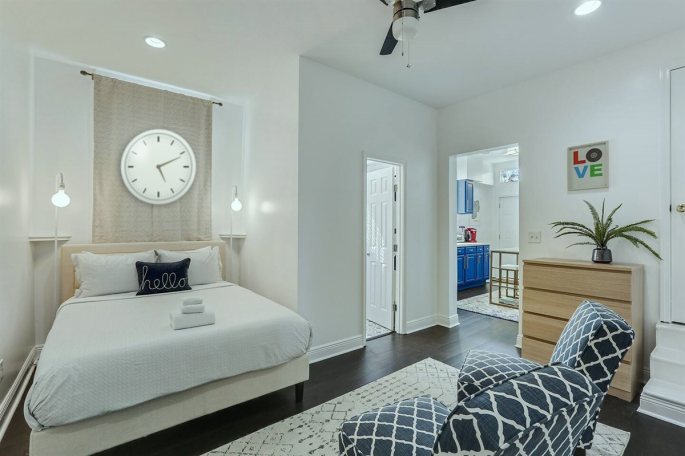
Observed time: 5:11
